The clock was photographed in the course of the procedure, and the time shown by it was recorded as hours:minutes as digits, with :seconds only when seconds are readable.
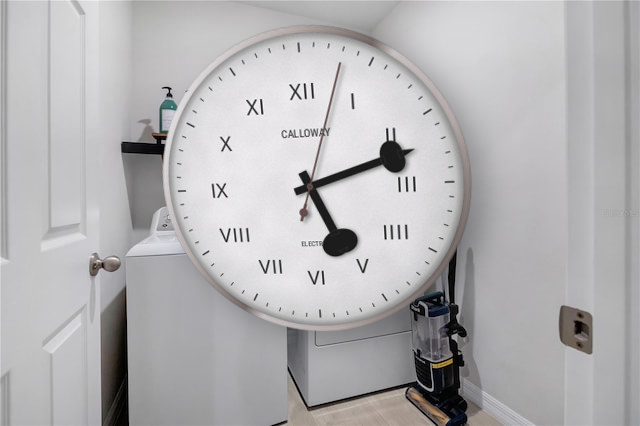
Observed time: 5:12:03
